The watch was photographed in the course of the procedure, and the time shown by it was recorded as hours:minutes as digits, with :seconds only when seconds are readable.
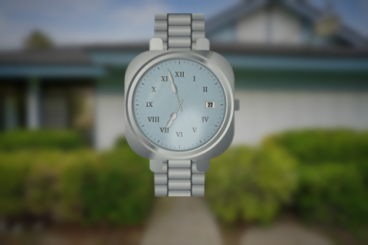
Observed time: 6:57
